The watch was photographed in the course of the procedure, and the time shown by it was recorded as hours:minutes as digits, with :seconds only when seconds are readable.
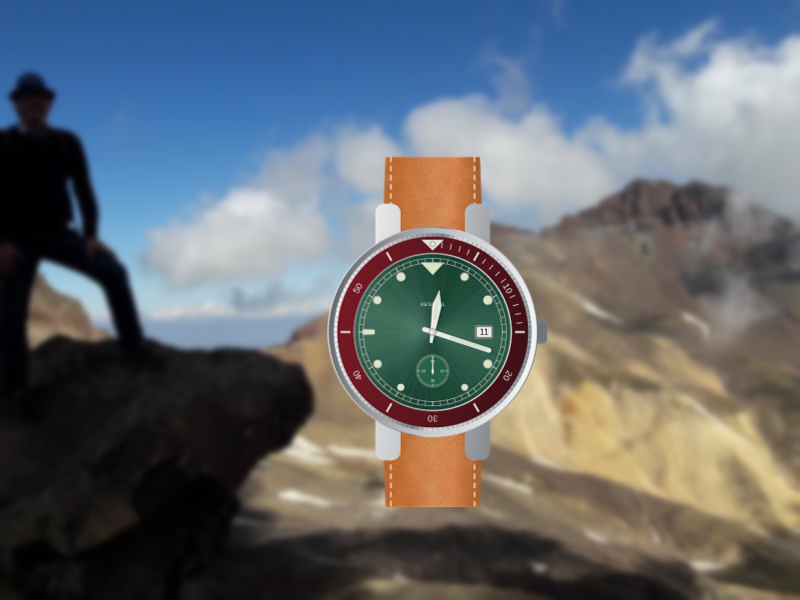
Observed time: 12:18
